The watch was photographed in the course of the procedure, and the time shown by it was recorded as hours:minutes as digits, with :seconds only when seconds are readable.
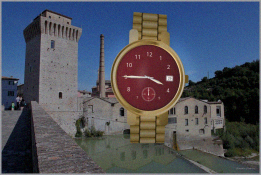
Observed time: 3:45
